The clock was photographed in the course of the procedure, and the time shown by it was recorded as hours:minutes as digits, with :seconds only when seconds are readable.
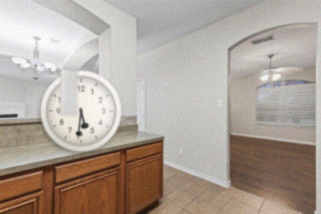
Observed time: 5:31
